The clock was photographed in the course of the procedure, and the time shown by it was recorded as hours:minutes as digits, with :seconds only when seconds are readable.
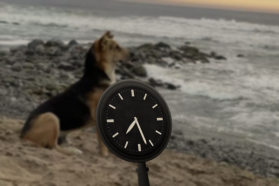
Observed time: 7:27
